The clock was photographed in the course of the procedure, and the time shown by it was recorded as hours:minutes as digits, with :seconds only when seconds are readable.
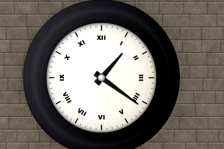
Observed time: 1:21
